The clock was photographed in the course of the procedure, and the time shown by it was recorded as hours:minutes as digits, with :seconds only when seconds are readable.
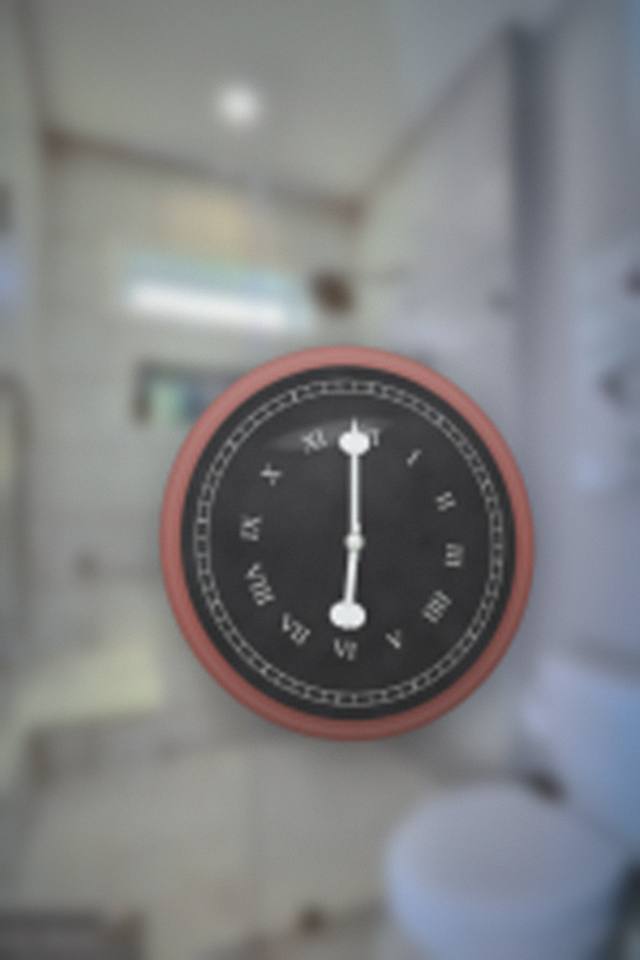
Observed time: 5:59
